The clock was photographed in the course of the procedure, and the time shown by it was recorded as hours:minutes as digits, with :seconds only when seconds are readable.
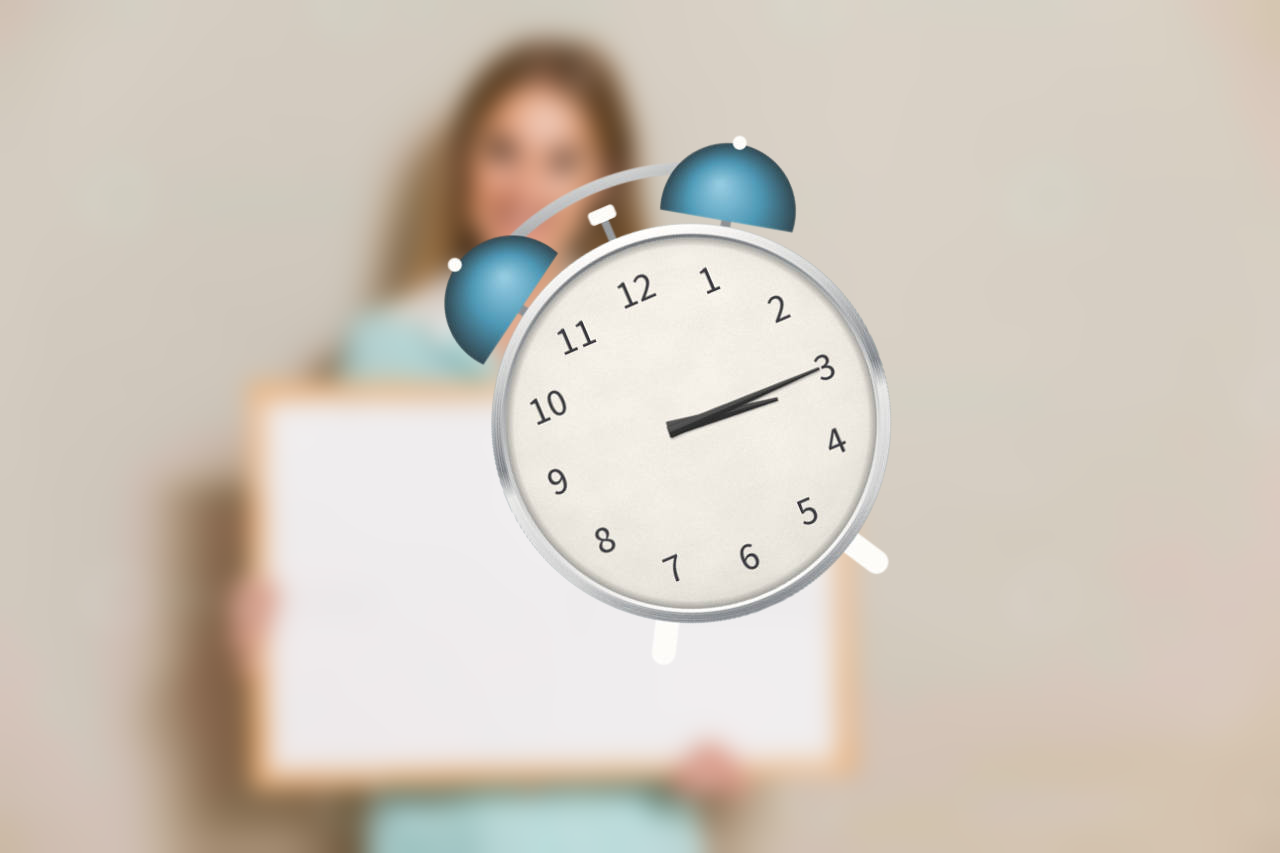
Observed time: 3:15
